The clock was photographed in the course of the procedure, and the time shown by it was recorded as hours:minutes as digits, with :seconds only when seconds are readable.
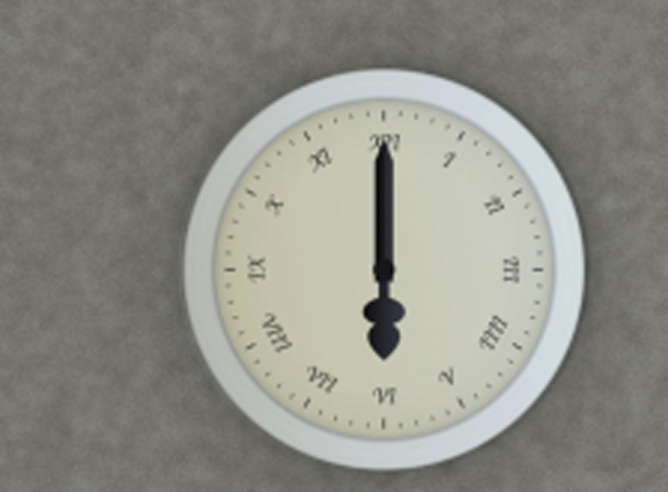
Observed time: 6:00
